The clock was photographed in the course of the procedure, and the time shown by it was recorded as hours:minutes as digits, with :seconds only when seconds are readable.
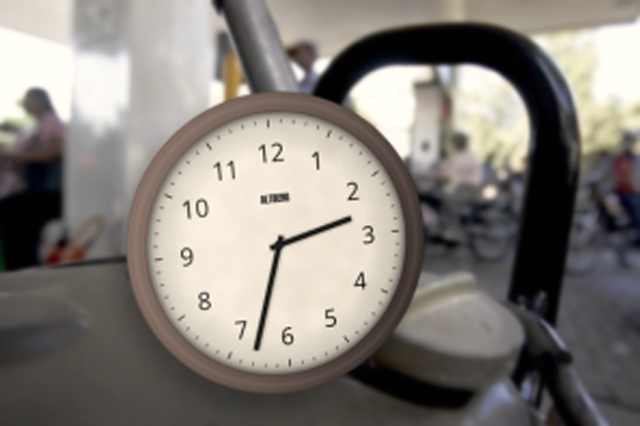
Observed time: 2:33
